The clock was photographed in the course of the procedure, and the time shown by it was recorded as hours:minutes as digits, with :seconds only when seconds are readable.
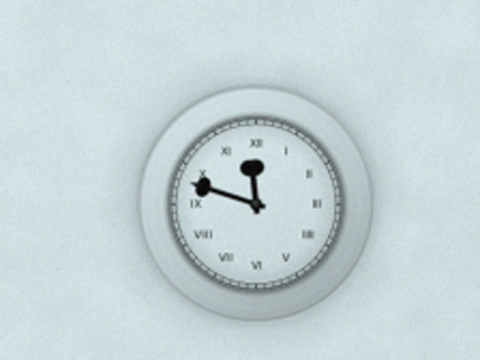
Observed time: 11:48
